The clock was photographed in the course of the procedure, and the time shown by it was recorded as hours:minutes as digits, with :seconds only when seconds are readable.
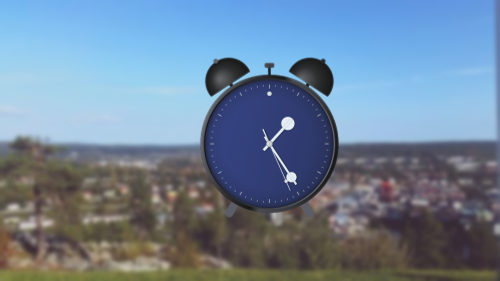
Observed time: 1:24:26
